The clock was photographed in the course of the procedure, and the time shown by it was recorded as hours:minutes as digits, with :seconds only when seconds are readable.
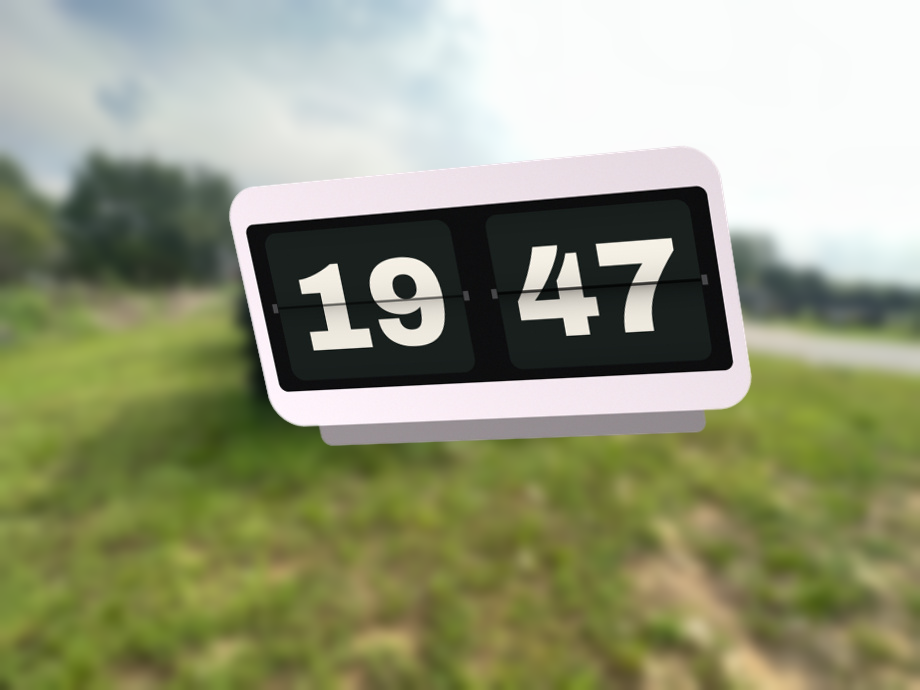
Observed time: 19:47
